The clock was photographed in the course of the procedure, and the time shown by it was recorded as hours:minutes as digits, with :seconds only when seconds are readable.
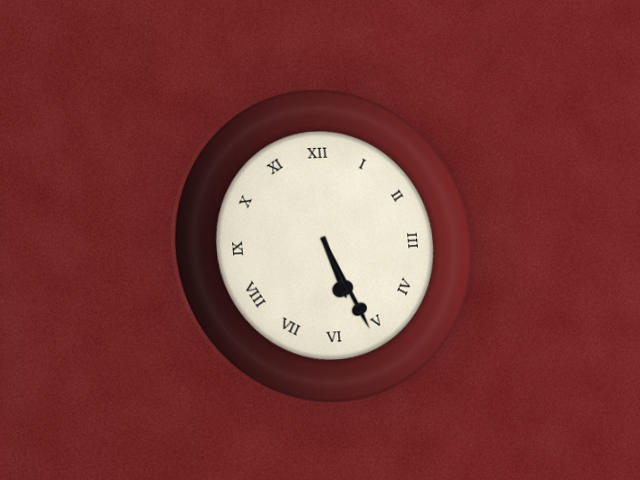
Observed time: 5:26
